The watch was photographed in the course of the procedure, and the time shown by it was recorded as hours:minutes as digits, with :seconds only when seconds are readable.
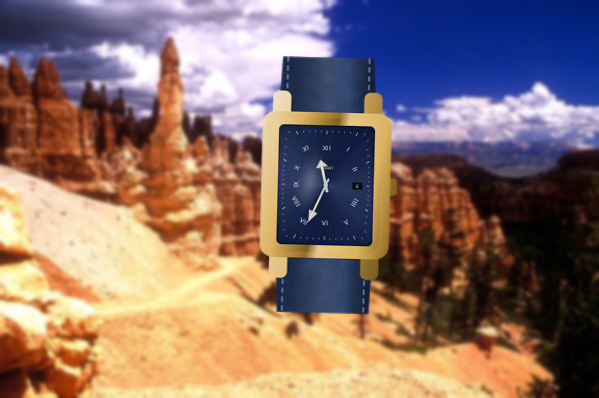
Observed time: 11:34
